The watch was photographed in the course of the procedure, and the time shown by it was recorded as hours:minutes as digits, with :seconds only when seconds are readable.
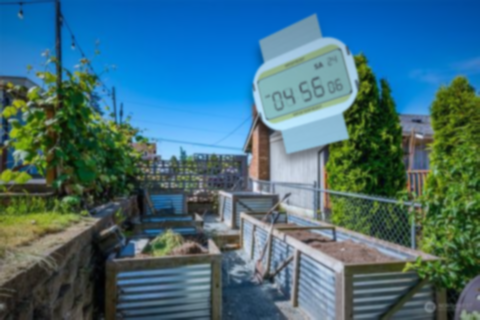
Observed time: 4:56
